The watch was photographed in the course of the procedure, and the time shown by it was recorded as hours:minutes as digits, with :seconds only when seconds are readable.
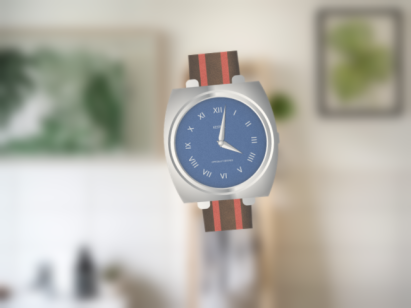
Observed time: 4:02
